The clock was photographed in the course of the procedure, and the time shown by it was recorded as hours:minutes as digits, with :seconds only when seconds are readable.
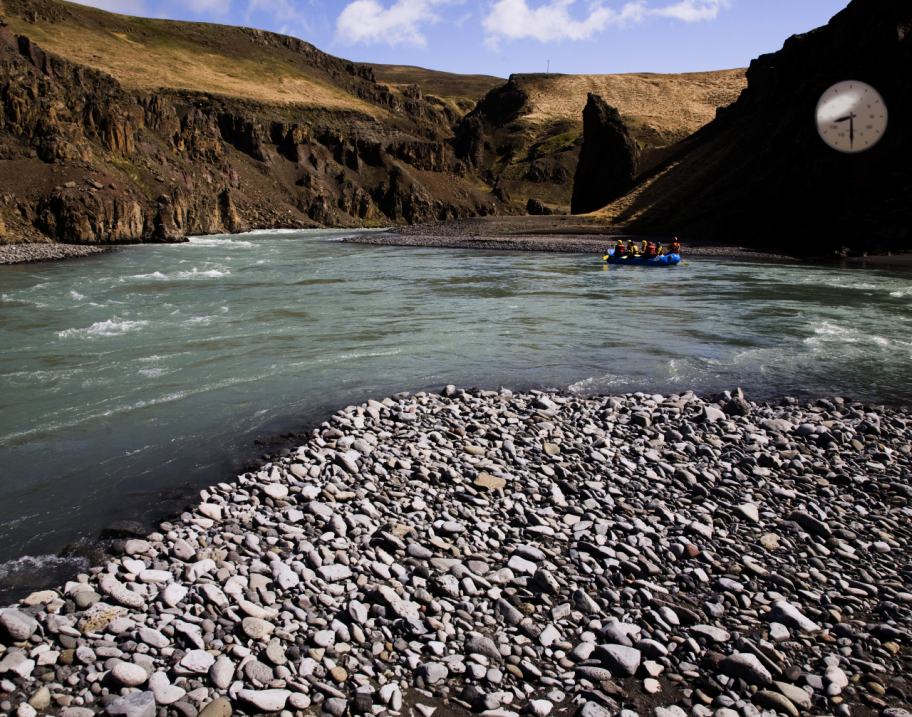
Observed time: 8:30
